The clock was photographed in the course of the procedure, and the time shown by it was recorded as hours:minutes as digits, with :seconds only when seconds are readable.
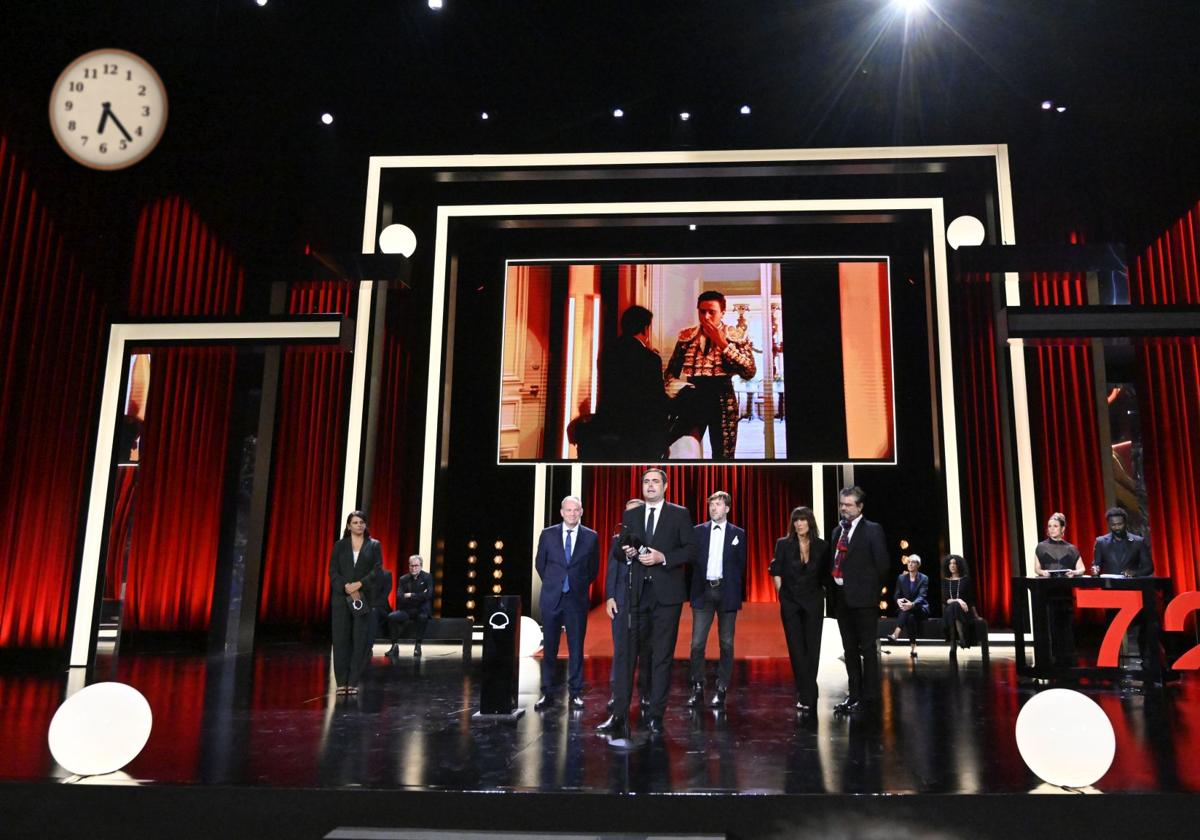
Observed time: 6:23
